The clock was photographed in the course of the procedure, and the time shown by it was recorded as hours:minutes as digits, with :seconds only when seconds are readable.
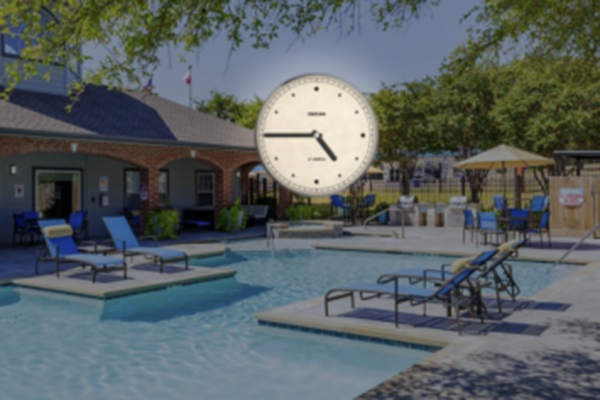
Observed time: 4:45
